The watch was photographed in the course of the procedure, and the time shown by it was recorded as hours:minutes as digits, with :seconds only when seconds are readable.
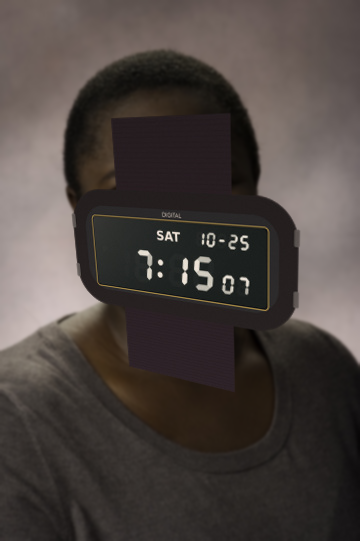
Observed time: 7:15:07
